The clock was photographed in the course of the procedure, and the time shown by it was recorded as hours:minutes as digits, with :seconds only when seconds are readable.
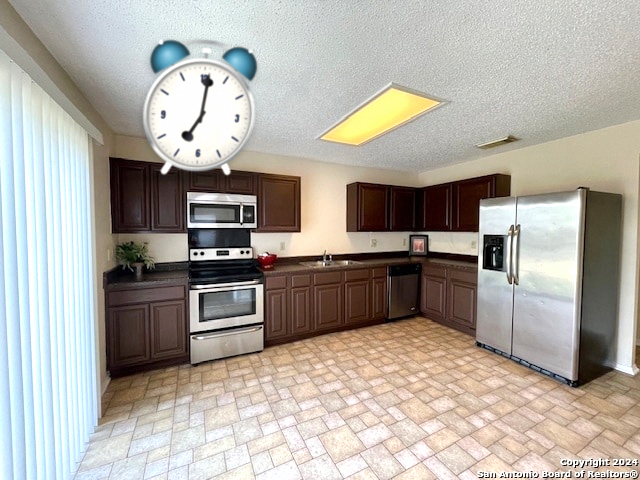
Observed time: 7:01
